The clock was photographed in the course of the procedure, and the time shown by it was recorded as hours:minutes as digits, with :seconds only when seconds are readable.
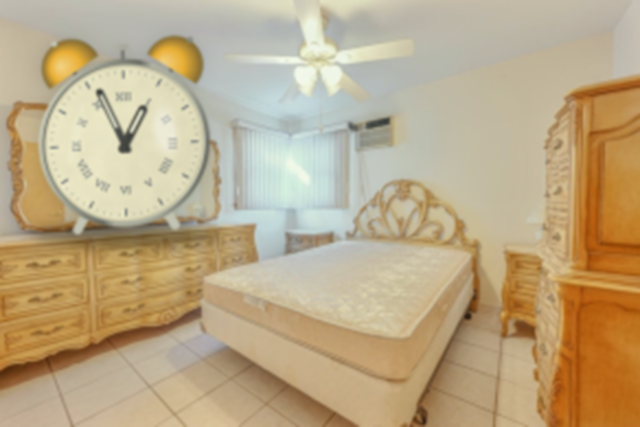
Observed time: 12:56
